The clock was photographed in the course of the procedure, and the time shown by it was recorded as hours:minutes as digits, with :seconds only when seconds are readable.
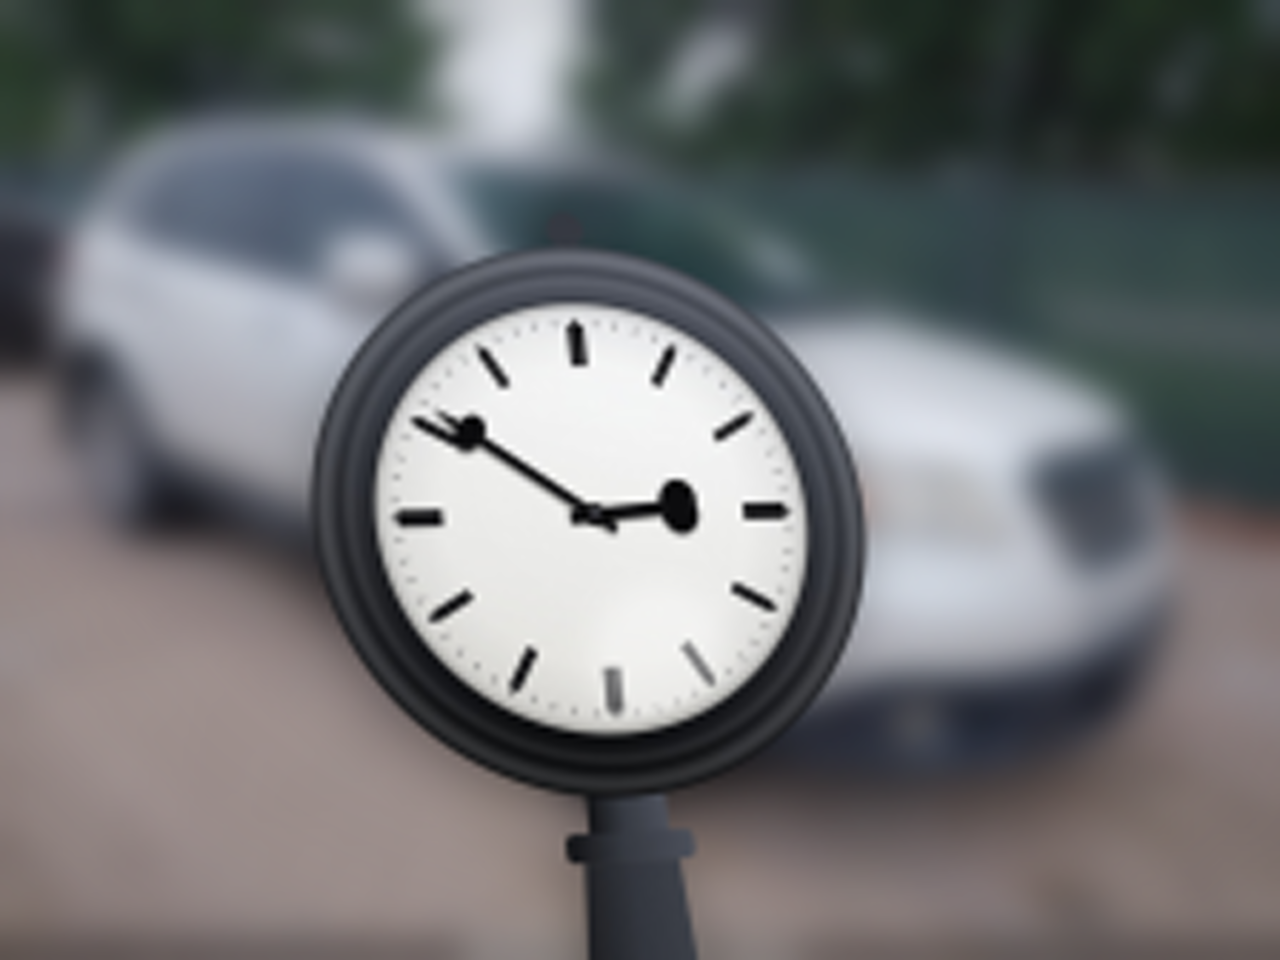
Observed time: 2:51
